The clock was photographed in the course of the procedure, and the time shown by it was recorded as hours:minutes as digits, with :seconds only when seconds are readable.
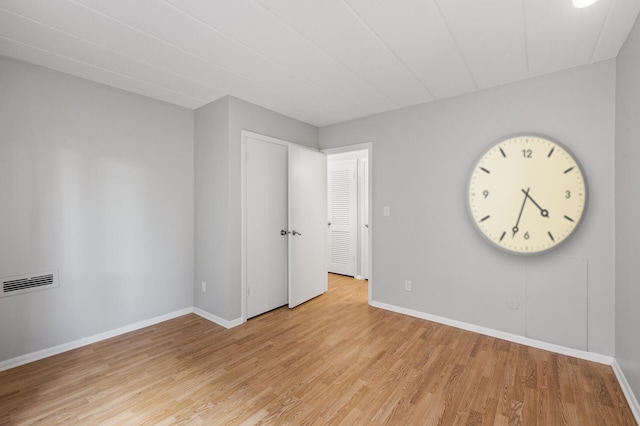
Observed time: 4:33
